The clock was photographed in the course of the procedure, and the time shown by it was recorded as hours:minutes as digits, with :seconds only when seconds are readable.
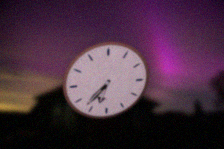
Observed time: 6:37
